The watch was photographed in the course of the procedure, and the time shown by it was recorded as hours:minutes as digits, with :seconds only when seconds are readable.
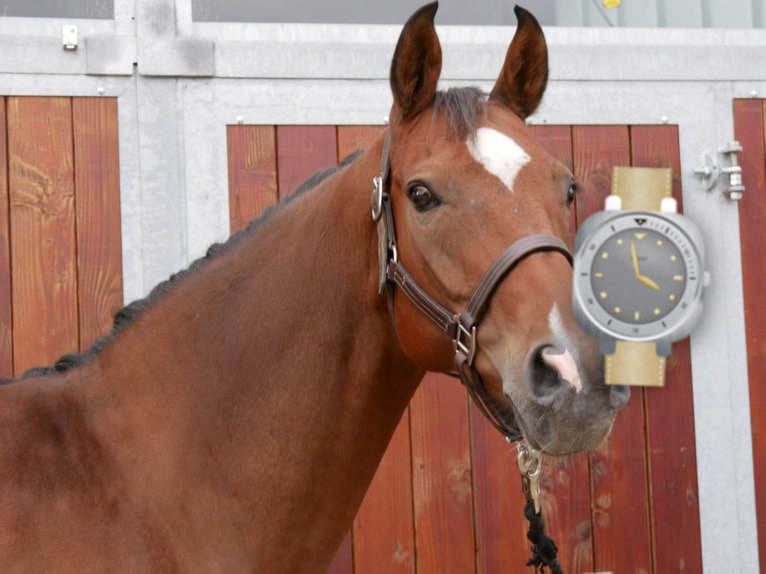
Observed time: 3:58
